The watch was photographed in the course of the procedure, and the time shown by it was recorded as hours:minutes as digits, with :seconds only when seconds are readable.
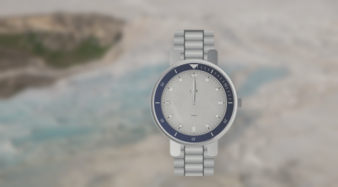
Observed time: 12:00
